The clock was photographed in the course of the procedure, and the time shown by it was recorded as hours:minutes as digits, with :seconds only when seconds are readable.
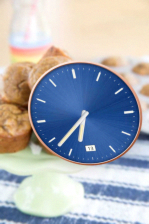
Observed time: 6:38
